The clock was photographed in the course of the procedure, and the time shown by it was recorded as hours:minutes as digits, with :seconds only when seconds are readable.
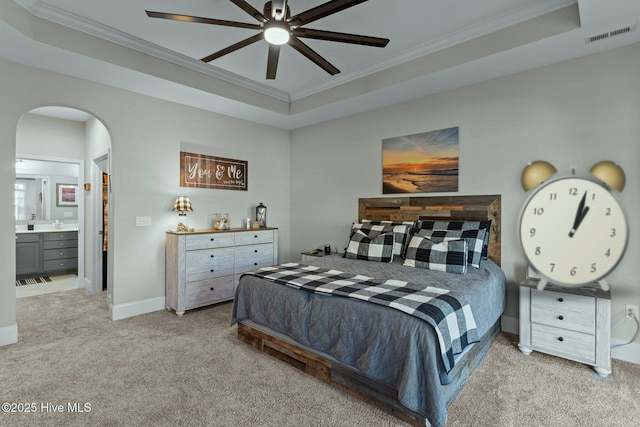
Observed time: 1:03
